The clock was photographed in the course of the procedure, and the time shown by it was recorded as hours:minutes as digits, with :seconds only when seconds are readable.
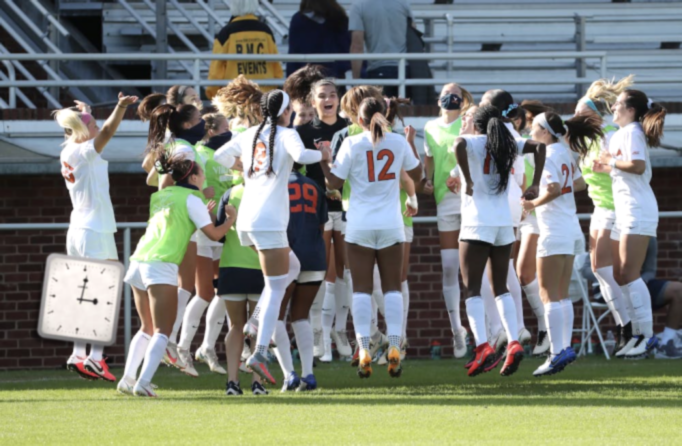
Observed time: 3:01
